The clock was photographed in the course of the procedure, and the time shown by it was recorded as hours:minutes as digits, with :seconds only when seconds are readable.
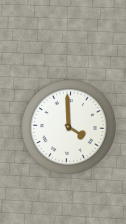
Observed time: 3:59
